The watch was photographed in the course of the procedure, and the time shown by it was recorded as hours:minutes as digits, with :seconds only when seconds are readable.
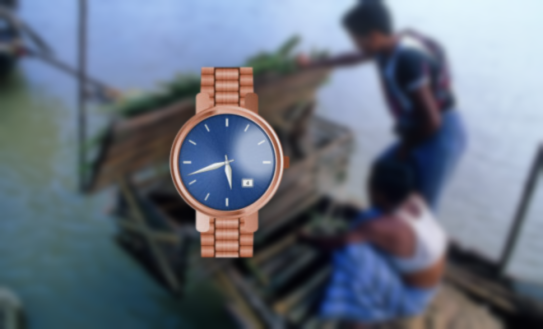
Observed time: 5:42
